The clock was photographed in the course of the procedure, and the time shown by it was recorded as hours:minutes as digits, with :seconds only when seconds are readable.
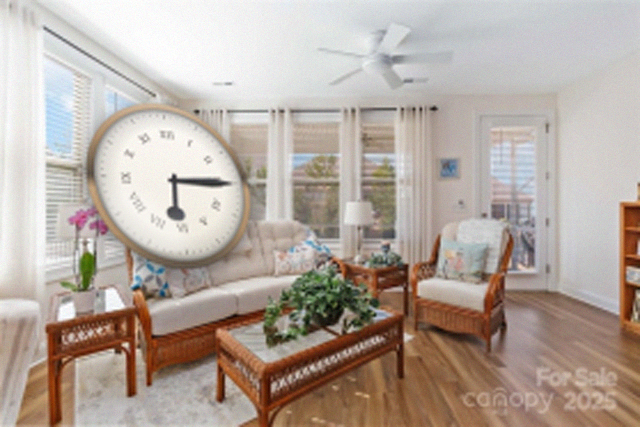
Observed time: 6:15
